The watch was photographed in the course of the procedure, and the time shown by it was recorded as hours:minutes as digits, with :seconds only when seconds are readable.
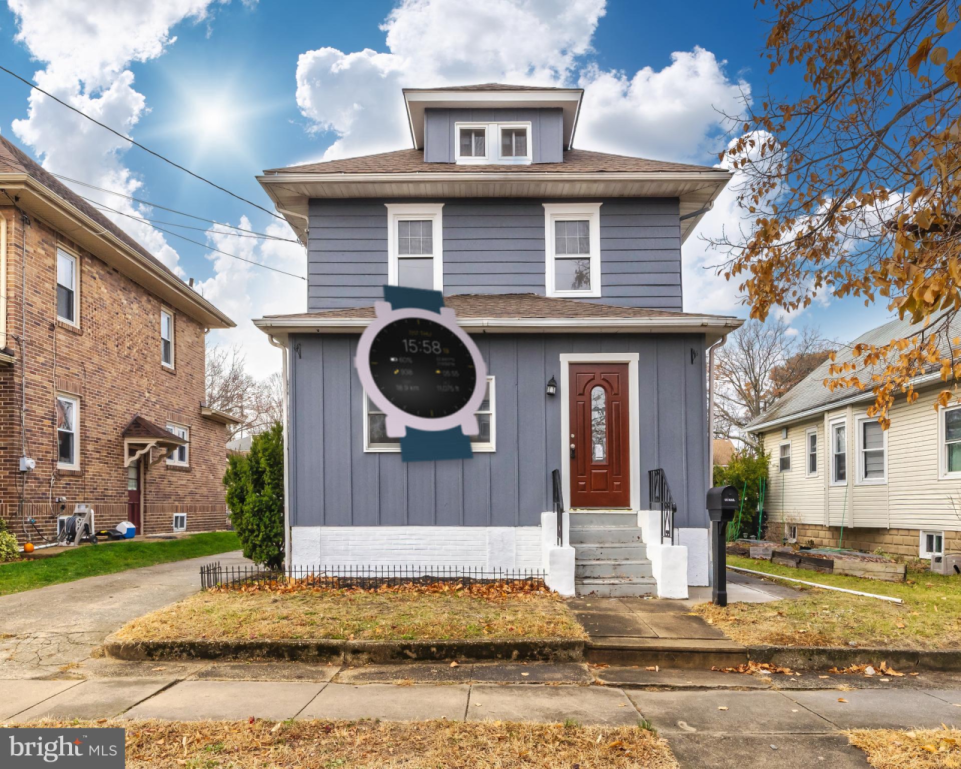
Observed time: 15:58
